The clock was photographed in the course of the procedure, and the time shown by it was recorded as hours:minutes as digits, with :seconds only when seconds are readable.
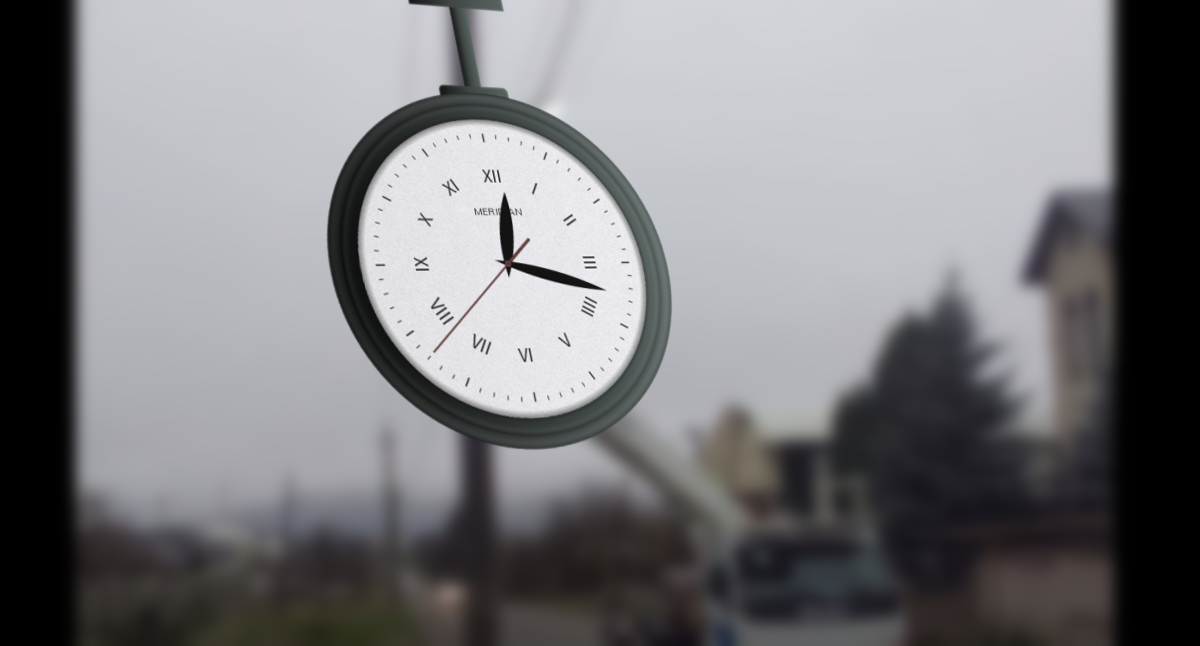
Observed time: 12:17:38
